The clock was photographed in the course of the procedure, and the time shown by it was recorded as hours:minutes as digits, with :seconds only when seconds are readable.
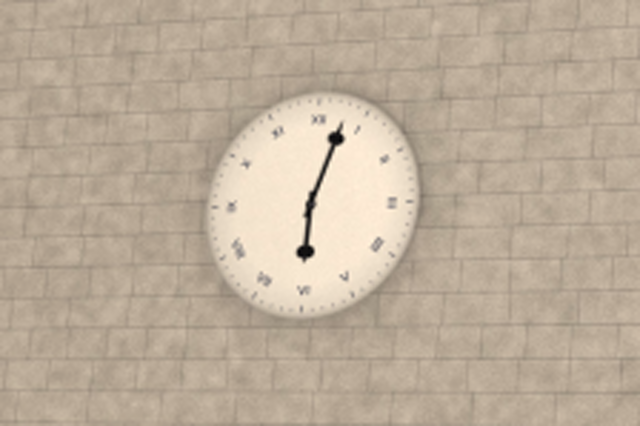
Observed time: 6:03
